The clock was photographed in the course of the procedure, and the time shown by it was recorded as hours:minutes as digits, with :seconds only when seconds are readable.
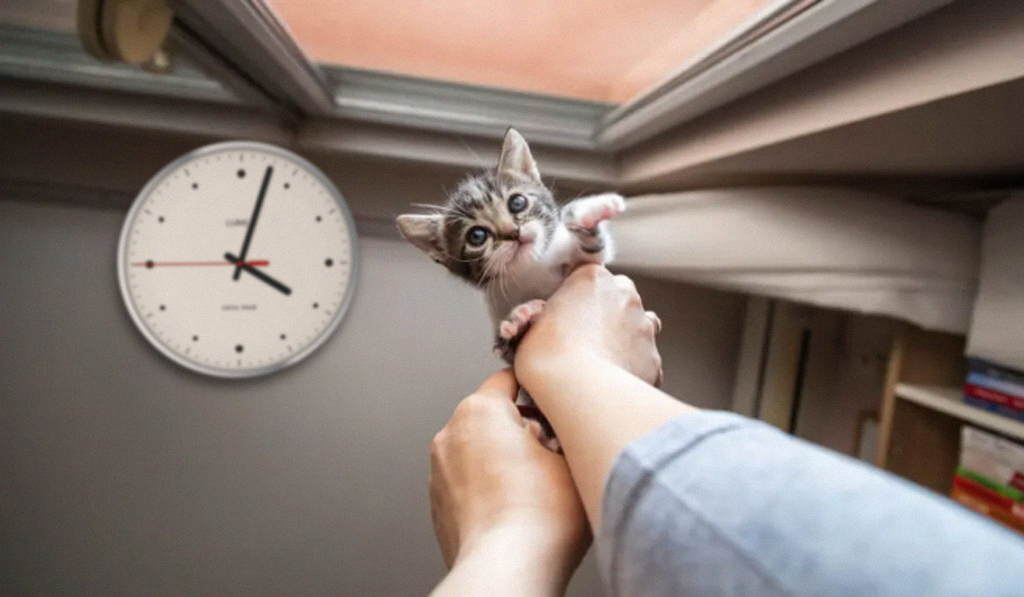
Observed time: 4:02:45
